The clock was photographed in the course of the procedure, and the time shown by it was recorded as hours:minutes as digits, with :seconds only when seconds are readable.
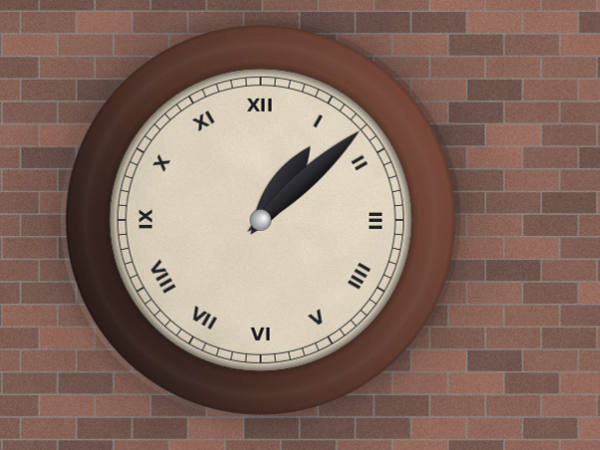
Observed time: 1:08
